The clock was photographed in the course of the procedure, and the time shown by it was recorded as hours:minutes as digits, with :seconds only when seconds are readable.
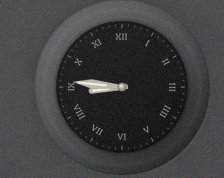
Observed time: 8:46
